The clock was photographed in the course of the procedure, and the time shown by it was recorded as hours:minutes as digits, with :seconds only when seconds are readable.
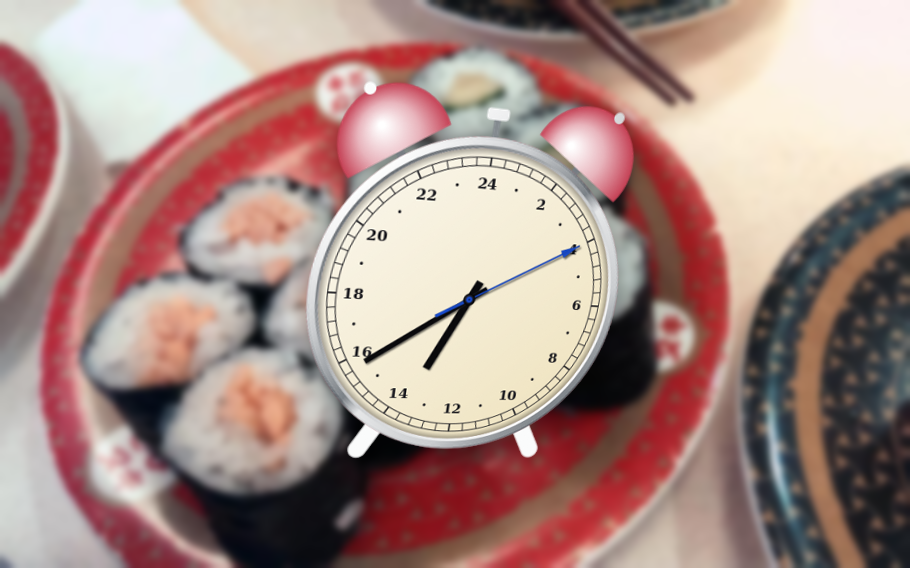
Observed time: 13:39:10
